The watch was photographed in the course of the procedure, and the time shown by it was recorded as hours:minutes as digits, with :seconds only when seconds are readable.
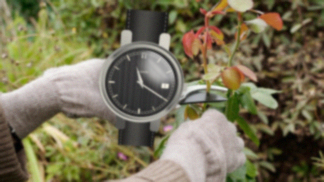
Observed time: 11:20
